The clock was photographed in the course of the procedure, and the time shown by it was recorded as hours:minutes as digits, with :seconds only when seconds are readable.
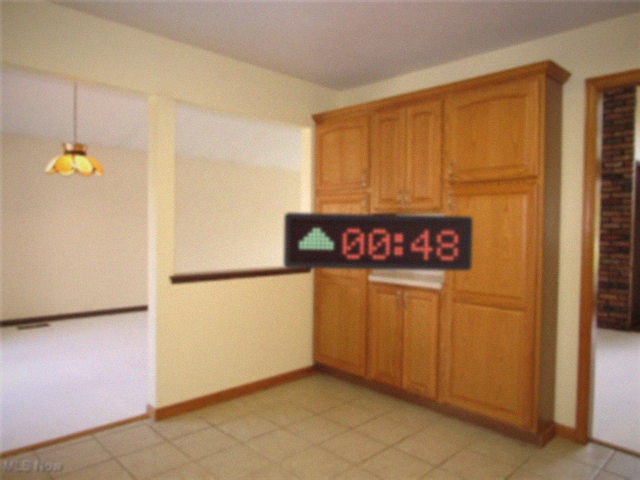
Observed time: 0:48
